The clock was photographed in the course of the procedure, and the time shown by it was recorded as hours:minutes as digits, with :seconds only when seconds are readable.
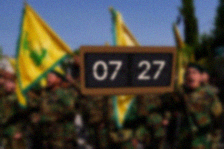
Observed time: 7:27
